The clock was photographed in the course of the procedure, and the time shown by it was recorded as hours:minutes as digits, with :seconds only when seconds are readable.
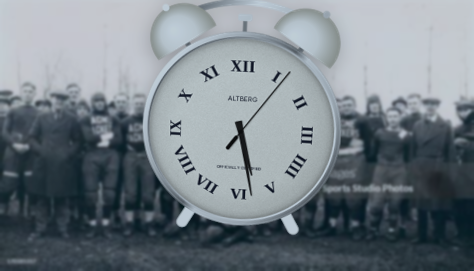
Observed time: 5:28:06
